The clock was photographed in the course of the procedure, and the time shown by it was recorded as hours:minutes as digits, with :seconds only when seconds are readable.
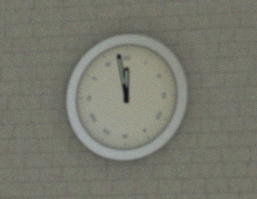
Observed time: 11:58
